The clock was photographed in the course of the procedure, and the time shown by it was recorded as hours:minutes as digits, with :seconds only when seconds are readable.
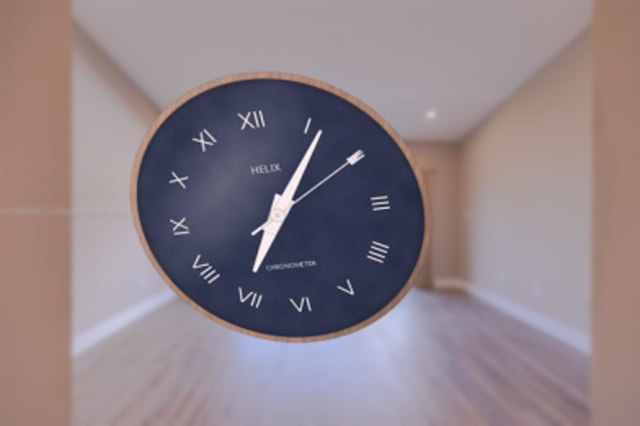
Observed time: 7:06:10
